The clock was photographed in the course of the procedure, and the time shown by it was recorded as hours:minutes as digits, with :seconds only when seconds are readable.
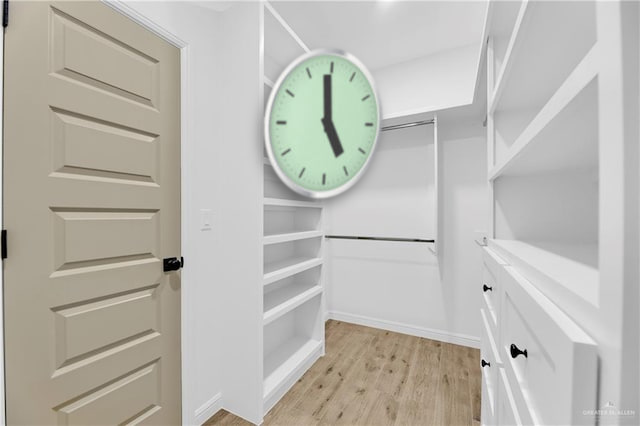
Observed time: 4:59
